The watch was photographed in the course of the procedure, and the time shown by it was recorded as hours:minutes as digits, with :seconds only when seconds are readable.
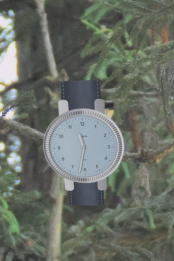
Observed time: 11:32
